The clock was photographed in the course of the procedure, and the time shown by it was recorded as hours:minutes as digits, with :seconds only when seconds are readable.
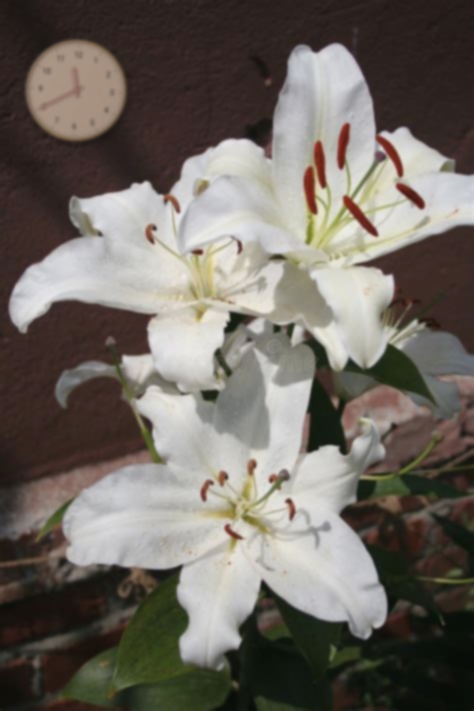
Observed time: 11:40
